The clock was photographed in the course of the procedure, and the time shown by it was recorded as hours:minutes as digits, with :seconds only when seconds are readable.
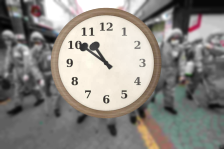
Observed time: 10:51
